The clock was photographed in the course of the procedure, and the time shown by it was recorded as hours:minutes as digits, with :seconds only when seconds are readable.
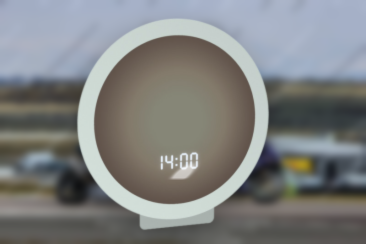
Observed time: 14:00
